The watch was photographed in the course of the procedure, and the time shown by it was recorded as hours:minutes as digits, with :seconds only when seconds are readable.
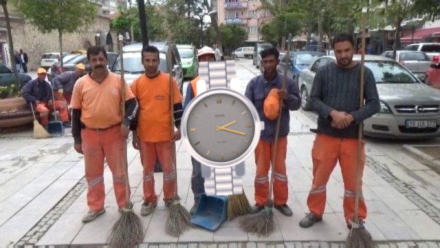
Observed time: 2:18
